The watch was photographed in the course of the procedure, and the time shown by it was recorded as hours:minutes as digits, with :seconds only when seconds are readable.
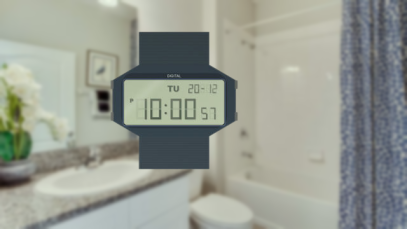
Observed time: 10:00:57
